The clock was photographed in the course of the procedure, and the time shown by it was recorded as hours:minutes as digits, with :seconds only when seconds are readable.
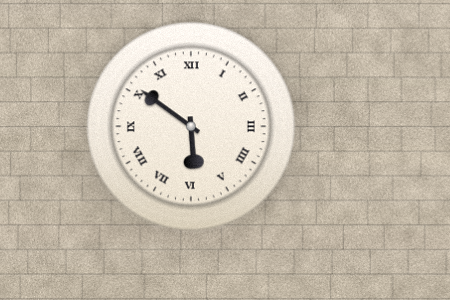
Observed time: 5:51
